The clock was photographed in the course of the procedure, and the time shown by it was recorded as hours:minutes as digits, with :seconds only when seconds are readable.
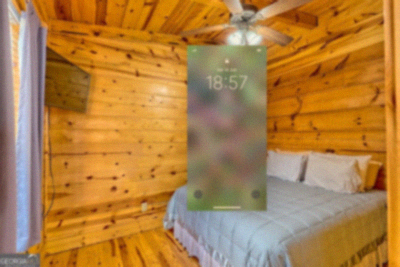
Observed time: 18:57
